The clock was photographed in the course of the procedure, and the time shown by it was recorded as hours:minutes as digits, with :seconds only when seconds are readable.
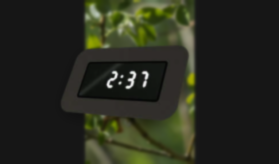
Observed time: 2:37
